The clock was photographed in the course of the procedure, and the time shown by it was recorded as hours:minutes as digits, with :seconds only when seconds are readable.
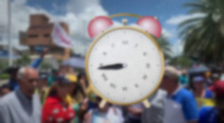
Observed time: 8:44
